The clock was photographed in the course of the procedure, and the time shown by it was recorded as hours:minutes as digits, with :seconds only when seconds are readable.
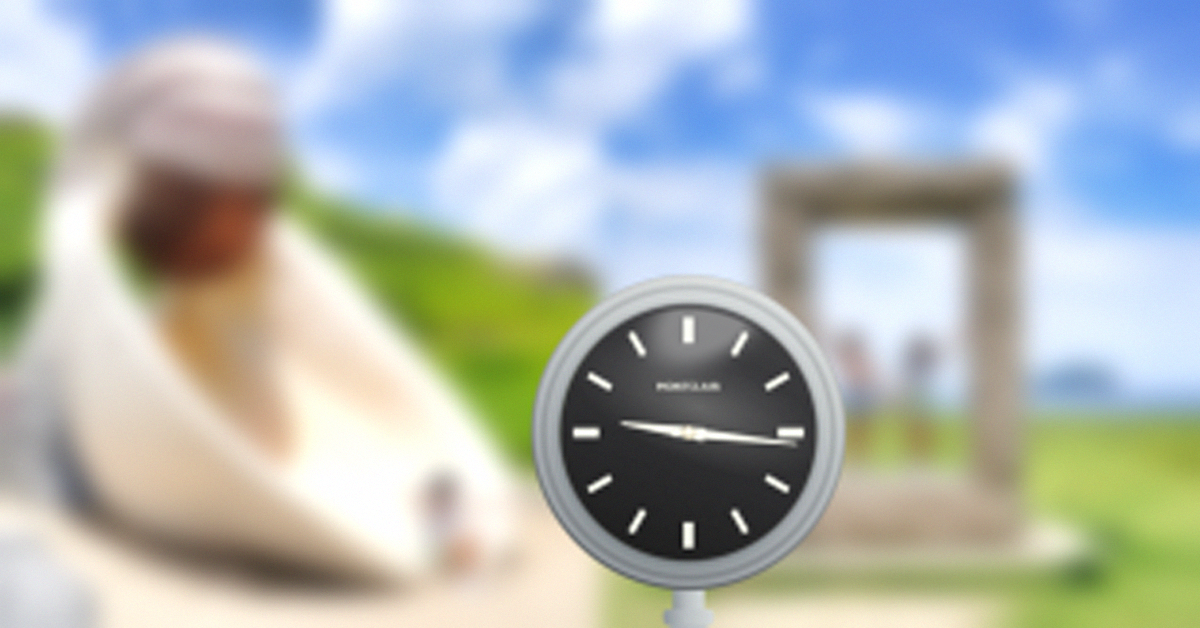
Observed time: 9:16
